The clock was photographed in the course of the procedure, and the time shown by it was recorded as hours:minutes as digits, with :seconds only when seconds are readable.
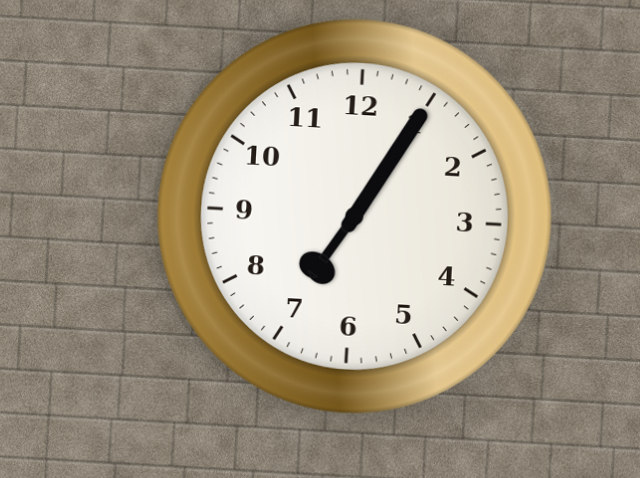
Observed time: 7:05
